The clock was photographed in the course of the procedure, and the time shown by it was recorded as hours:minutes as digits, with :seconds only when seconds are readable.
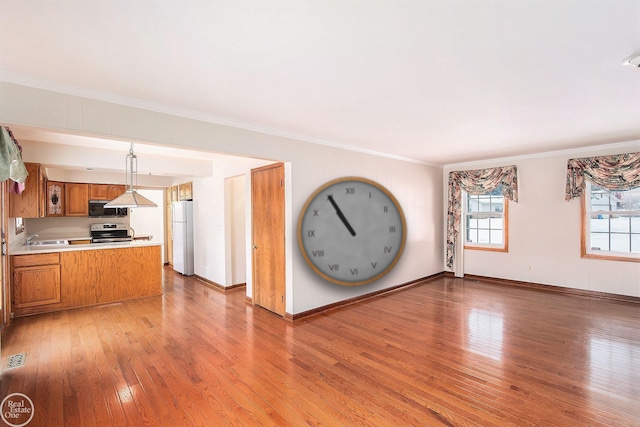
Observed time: 10:55
